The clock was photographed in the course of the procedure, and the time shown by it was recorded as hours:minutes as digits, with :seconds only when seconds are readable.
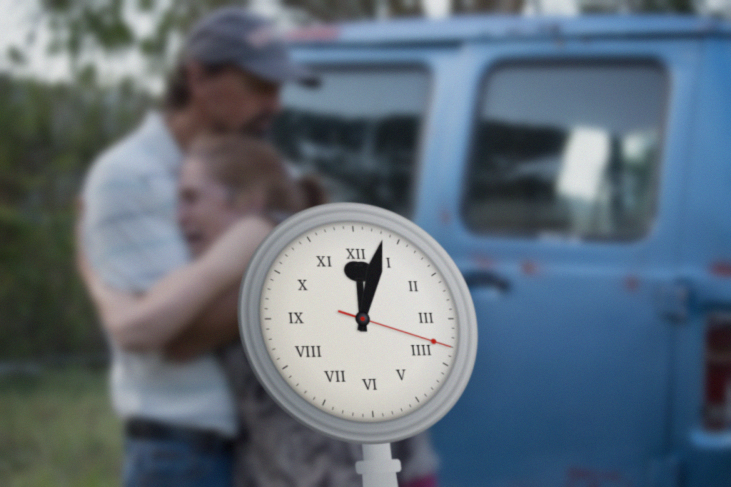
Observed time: 12:03:18
